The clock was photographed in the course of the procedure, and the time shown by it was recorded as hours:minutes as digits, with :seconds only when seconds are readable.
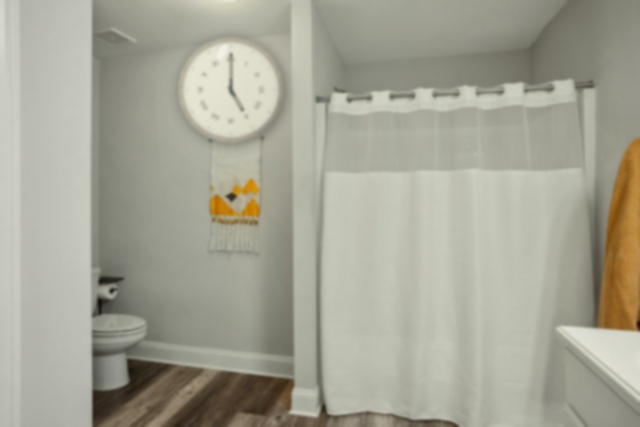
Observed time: 5:00
